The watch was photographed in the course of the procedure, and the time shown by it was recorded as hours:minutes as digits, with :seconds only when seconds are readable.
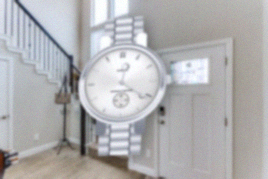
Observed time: 12:21
